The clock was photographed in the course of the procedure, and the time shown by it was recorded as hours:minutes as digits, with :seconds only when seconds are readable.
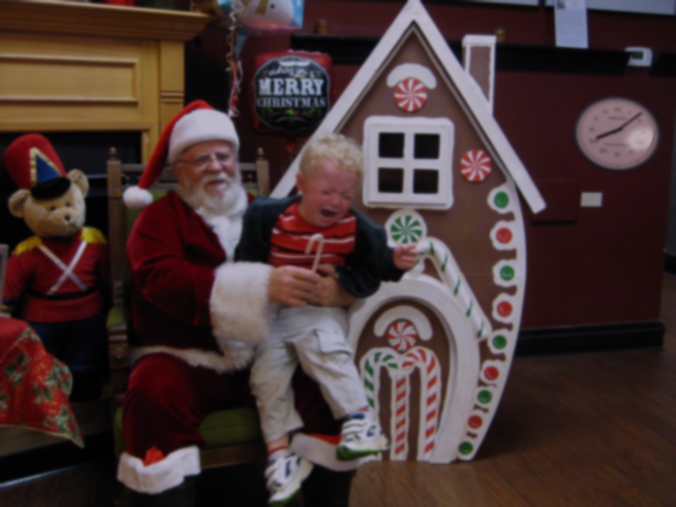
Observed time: 8:08
